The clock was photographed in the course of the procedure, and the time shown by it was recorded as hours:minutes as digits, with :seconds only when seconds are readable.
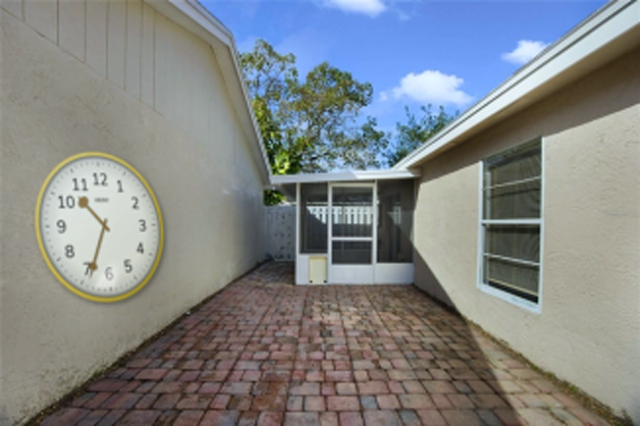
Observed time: 10:34
